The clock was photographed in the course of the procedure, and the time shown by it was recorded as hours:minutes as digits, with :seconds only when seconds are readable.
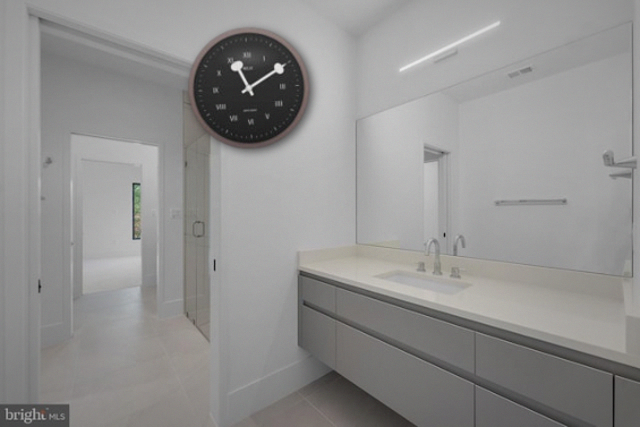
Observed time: 11:10
